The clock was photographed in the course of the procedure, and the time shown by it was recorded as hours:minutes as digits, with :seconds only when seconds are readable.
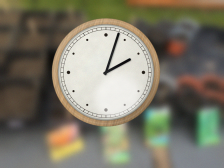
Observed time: 2:03
